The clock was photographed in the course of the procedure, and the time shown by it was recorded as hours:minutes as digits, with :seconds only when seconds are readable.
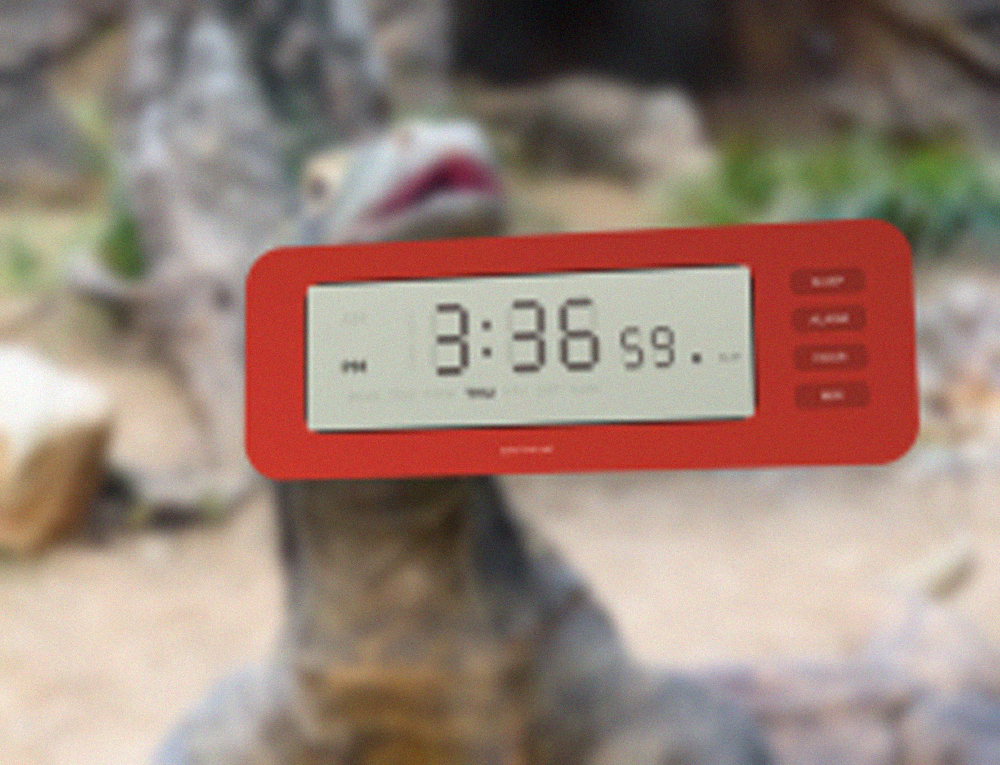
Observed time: 3:36:59
